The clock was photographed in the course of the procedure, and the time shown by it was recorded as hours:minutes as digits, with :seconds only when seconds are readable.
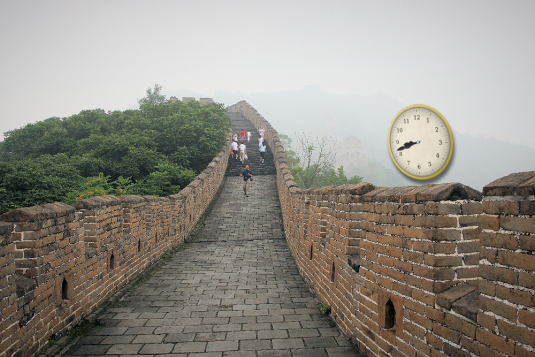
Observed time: 8:42
